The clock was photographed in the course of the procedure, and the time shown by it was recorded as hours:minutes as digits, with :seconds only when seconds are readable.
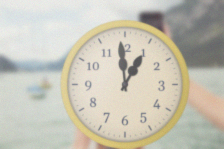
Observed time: 12:59
